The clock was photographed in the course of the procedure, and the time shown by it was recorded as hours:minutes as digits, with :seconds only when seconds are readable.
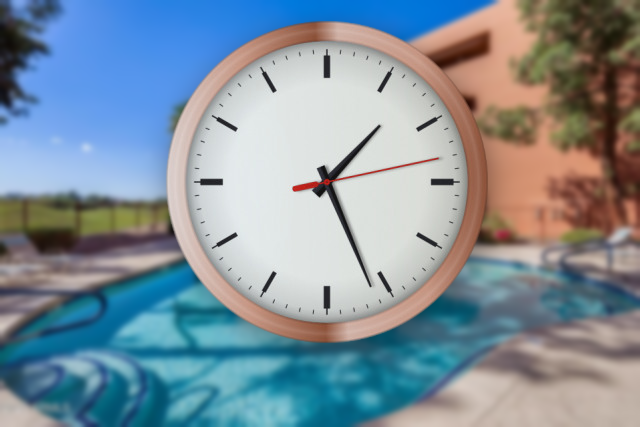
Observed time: 1:26:13
